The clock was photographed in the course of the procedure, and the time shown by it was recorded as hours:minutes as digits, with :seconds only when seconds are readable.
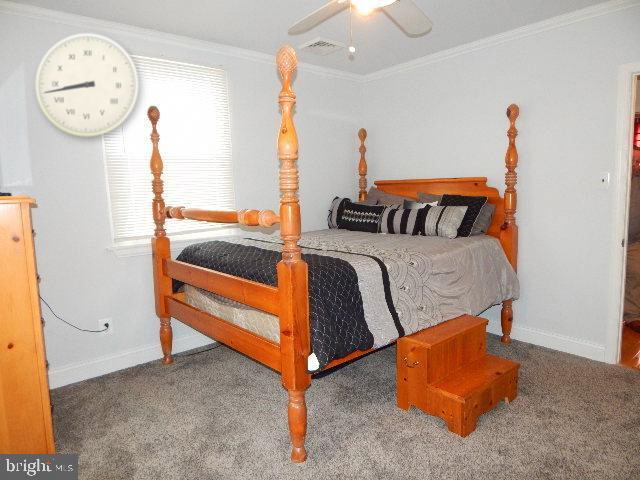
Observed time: 8:43
